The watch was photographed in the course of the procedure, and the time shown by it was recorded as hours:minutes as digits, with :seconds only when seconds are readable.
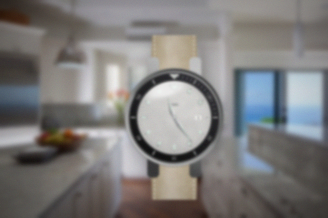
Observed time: 11:24
